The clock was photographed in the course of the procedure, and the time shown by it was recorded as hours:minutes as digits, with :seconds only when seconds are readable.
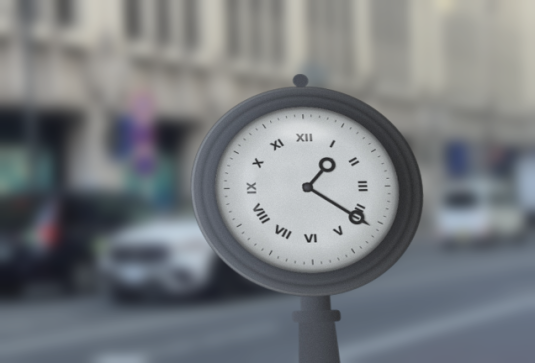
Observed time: 1:21
